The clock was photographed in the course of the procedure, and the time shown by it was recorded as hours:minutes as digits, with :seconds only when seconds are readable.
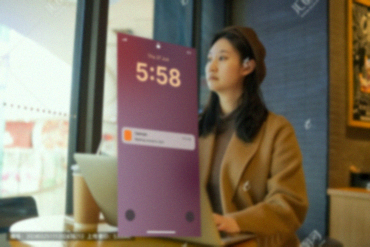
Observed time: 5:58
